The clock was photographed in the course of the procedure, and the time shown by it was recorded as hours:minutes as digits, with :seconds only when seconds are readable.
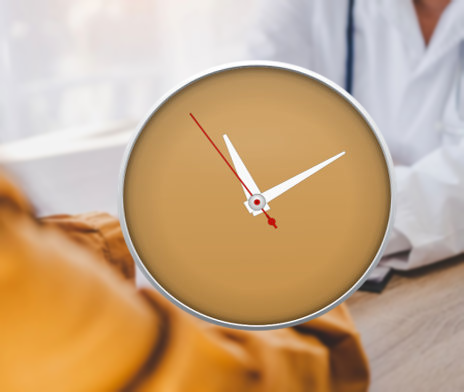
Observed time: 11:09:54
